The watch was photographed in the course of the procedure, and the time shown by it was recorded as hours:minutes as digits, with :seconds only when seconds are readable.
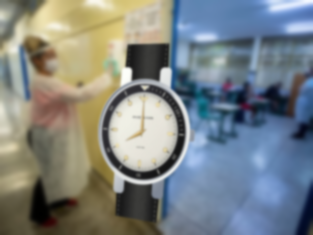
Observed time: 8:00
